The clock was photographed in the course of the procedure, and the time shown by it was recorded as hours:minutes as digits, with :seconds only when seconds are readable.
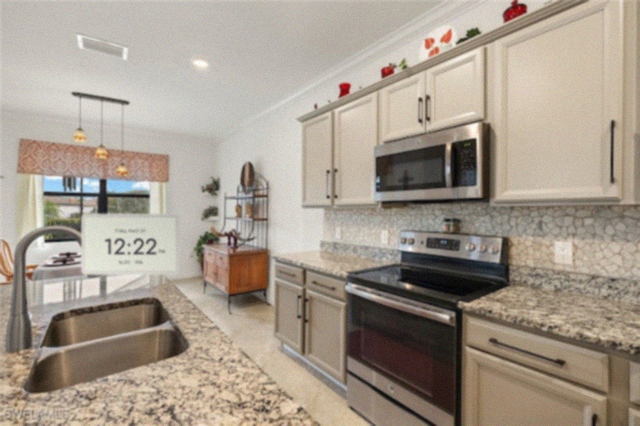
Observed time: 12:22
